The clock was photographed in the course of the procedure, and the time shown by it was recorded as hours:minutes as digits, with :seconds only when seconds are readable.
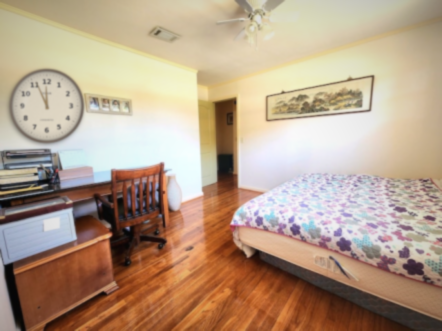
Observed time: 11:56
